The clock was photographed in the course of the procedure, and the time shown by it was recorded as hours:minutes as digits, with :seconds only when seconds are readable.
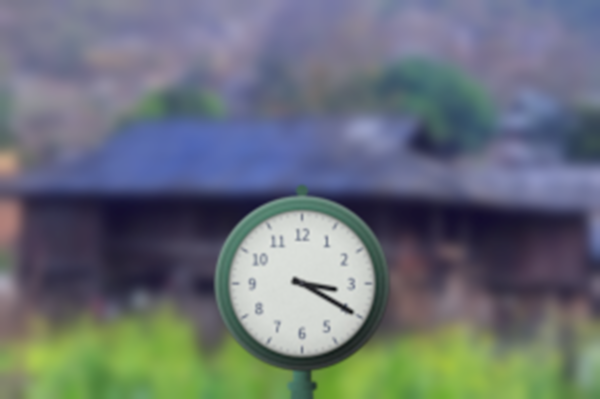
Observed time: 3:20
